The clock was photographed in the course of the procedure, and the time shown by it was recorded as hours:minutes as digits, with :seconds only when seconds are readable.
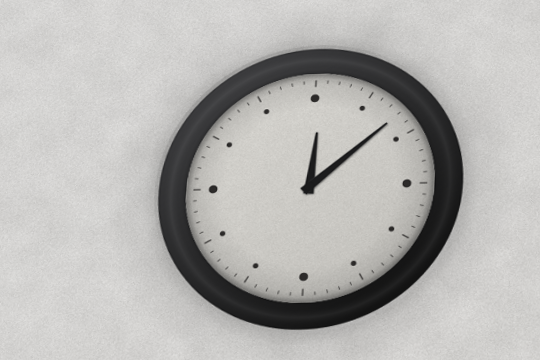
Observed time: 12:08
